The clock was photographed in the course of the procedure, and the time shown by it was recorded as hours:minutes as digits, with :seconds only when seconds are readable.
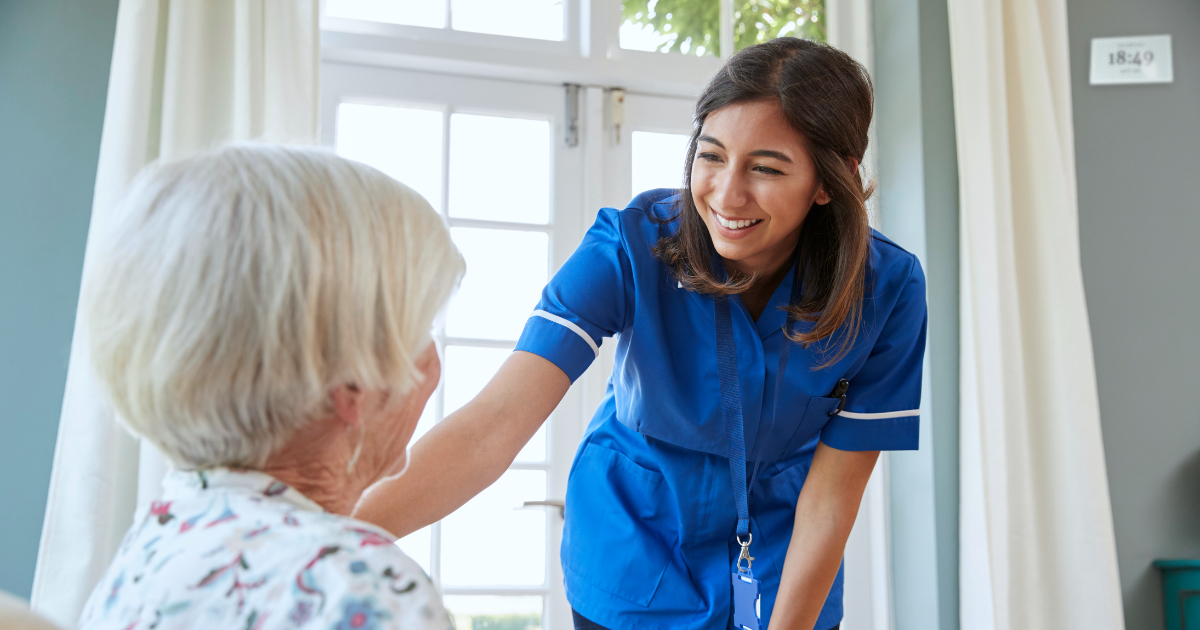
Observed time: 18:49
